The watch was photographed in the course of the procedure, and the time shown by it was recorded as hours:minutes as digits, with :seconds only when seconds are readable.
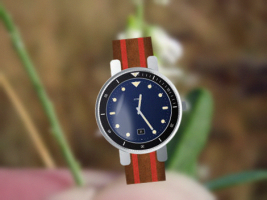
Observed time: 12:25
